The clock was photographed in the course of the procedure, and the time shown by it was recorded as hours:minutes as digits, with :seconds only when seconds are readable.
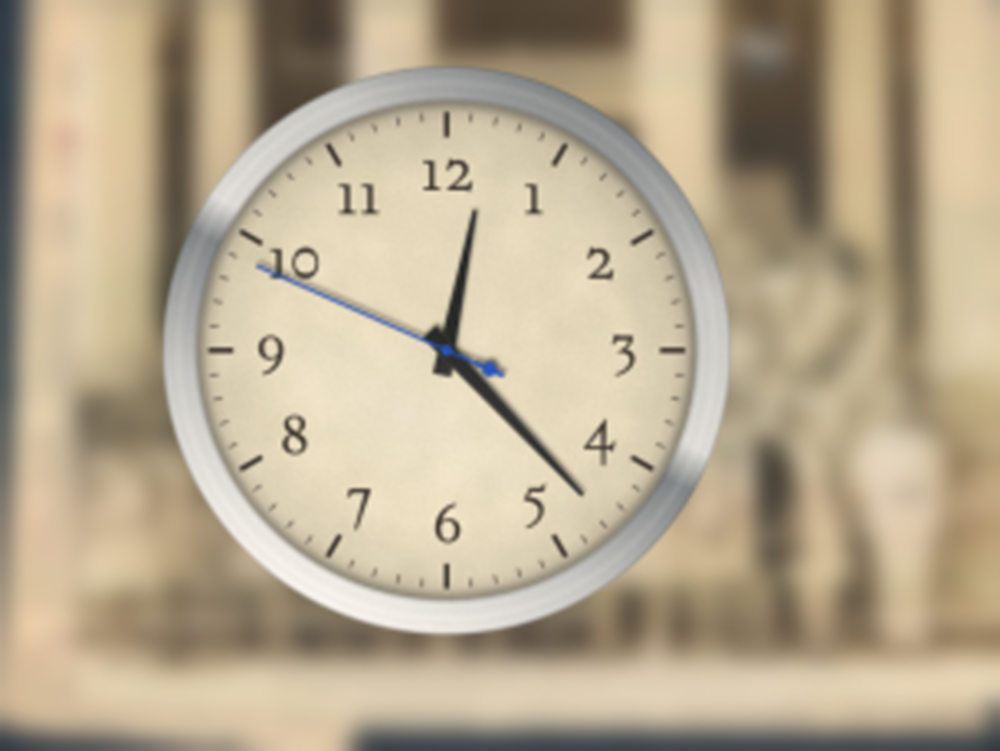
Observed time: 12:22:49
